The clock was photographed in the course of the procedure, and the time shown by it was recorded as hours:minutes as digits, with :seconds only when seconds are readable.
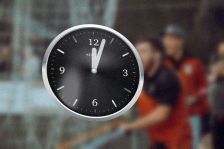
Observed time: 12:03
